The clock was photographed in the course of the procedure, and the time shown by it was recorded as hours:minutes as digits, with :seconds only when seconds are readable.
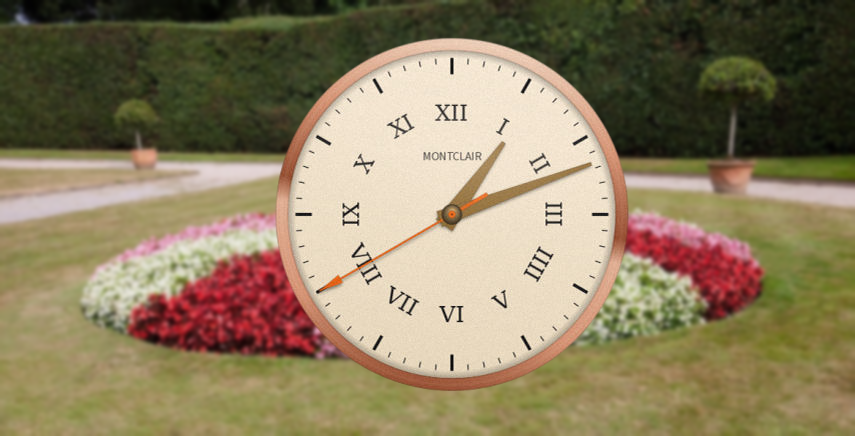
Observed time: 1:11:40
